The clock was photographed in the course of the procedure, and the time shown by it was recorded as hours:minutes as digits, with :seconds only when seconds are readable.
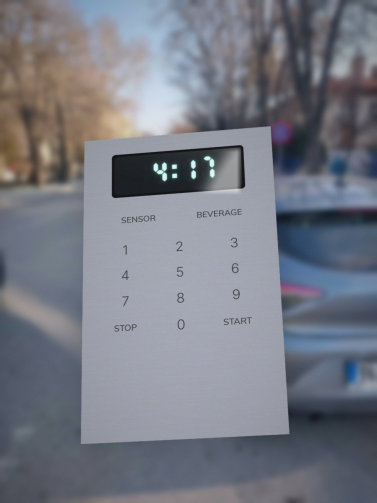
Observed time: 4:17
